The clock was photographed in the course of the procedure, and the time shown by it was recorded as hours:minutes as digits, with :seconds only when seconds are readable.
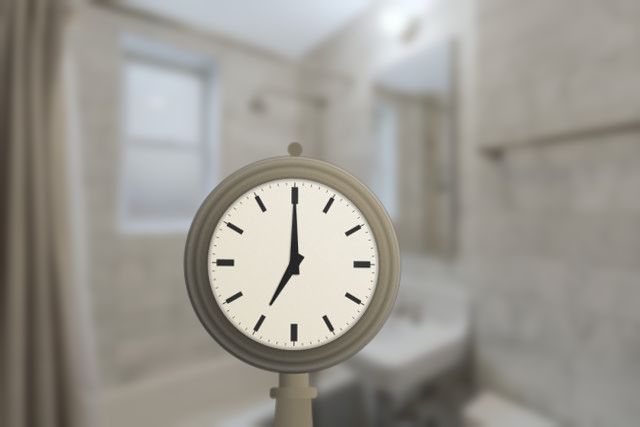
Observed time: 7:00
